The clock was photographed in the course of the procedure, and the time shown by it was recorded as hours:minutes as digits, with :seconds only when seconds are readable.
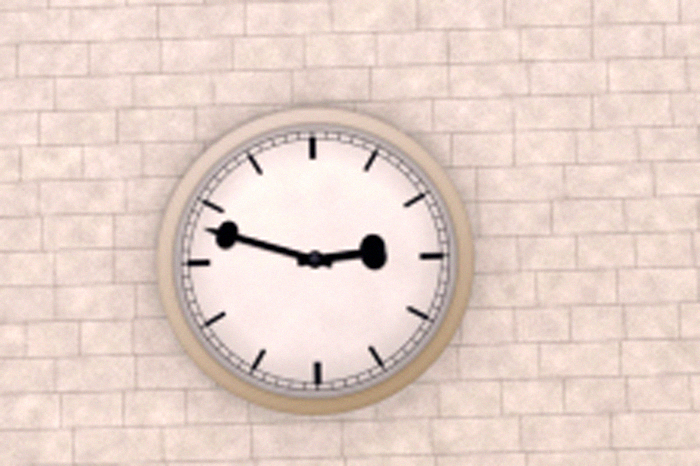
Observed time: 2:48
